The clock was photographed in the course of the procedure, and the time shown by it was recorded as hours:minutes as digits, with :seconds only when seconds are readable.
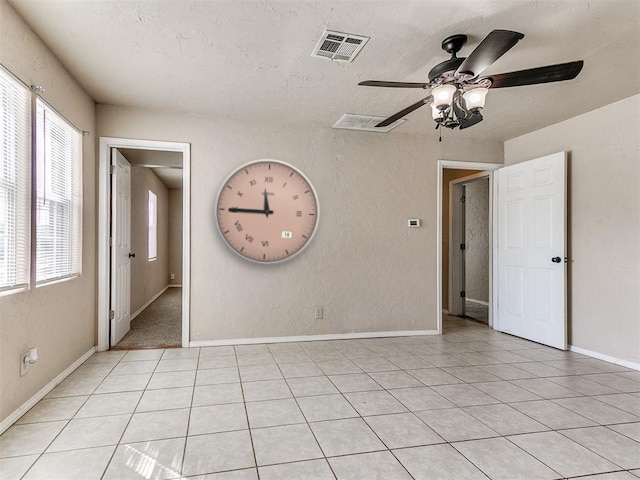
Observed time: 11:45
